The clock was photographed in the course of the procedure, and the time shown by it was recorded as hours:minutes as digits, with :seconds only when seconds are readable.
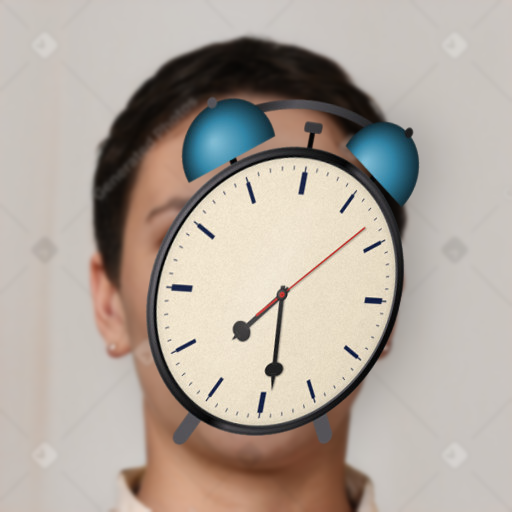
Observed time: 7:29:08
